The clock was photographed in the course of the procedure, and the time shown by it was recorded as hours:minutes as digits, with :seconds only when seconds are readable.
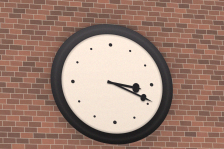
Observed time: 3:19
